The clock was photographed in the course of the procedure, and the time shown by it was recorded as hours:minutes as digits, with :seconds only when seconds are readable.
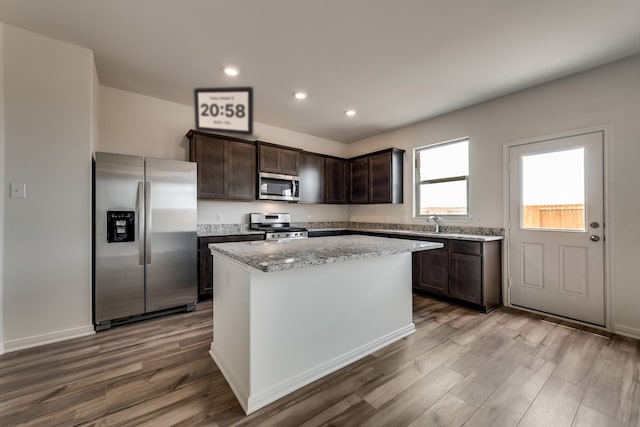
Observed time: 20:58
